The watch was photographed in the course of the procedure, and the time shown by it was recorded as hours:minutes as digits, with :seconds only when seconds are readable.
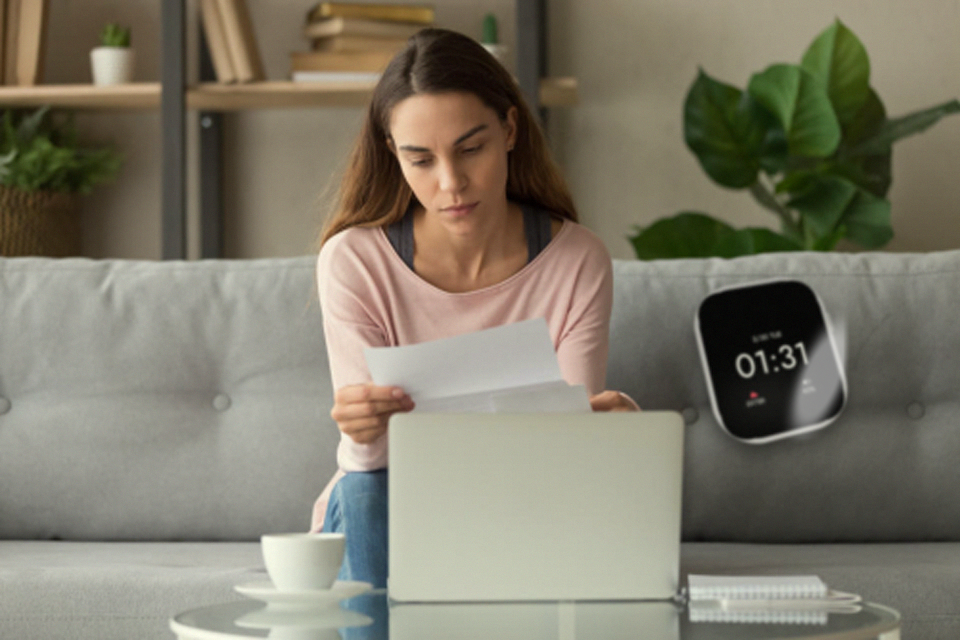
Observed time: 1:31
